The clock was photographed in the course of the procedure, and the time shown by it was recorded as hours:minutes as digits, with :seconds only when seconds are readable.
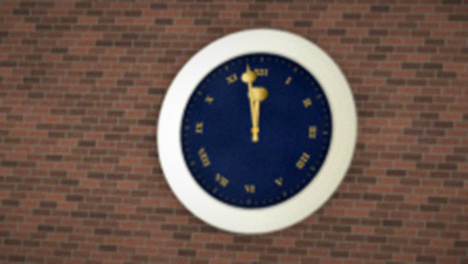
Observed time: 11:58
